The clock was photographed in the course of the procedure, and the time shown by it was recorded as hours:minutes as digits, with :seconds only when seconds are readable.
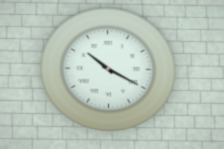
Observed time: 10:20
